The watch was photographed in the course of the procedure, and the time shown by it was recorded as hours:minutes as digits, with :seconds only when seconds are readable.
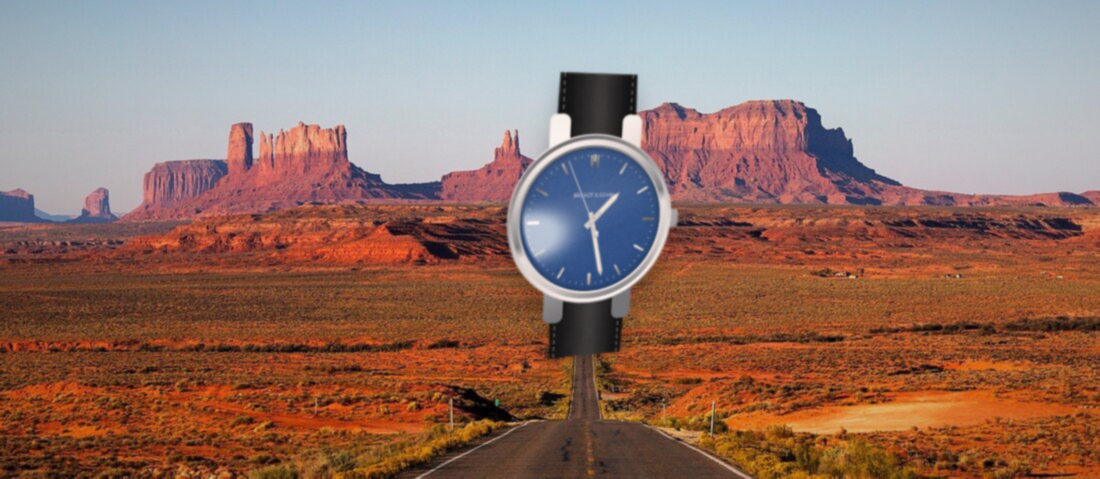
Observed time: 1:27:56
